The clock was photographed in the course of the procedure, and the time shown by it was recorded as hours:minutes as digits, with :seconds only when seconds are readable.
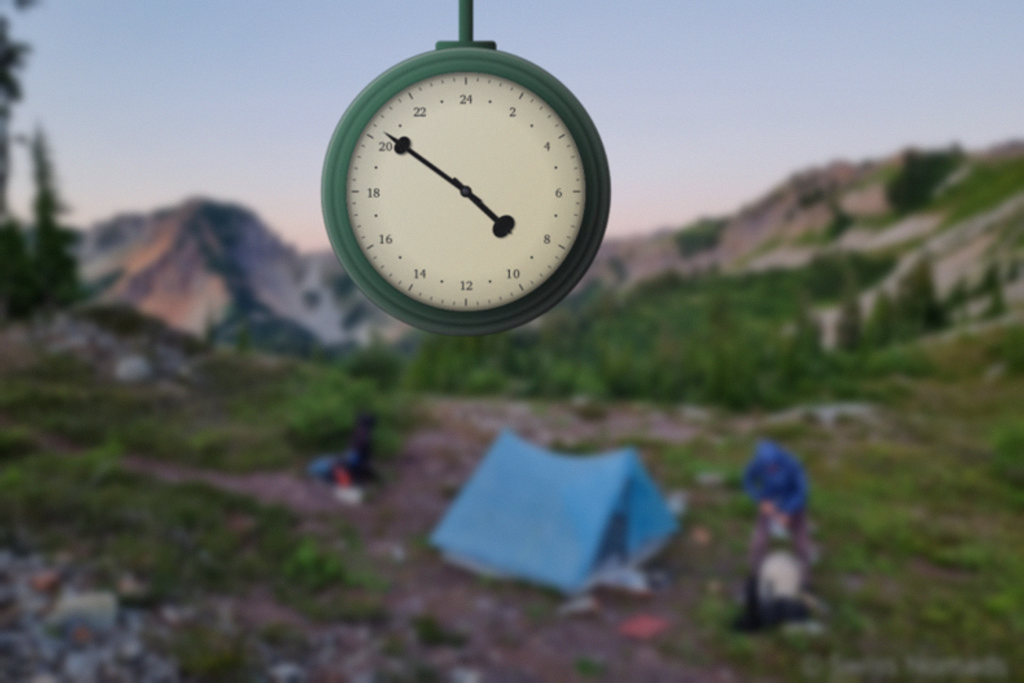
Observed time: 8:51
